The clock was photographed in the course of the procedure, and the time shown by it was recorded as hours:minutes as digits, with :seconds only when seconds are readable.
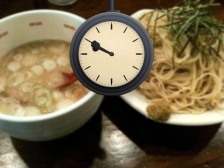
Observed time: 9:50
